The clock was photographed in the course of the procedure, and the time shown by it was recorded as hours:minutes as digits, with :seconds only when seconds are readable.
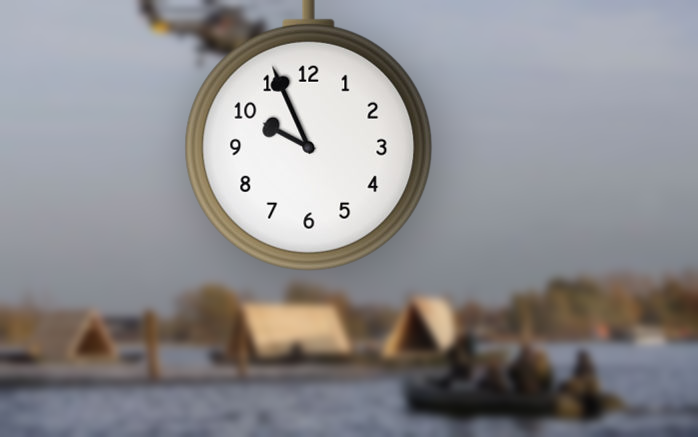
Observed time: 9:56
